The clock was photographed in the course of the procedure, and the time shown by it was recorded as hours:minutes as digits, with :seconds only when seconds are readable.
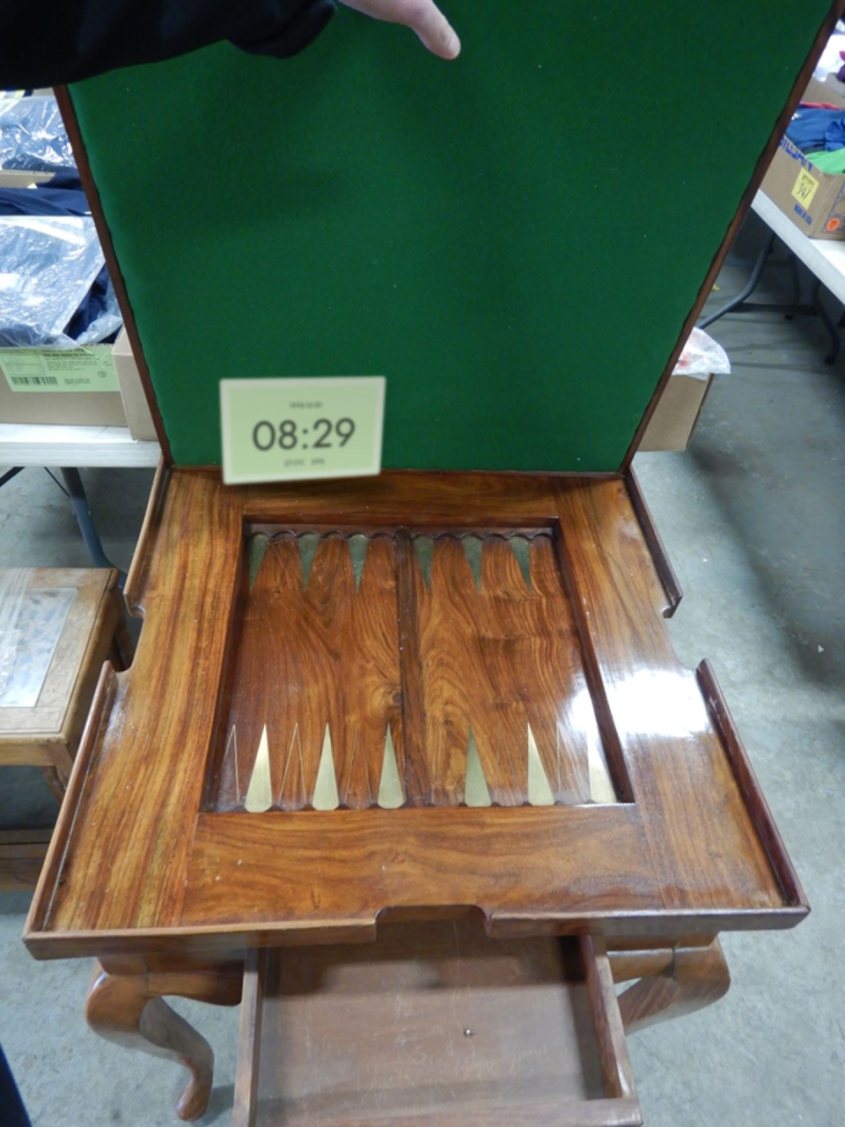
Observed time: 8:29
